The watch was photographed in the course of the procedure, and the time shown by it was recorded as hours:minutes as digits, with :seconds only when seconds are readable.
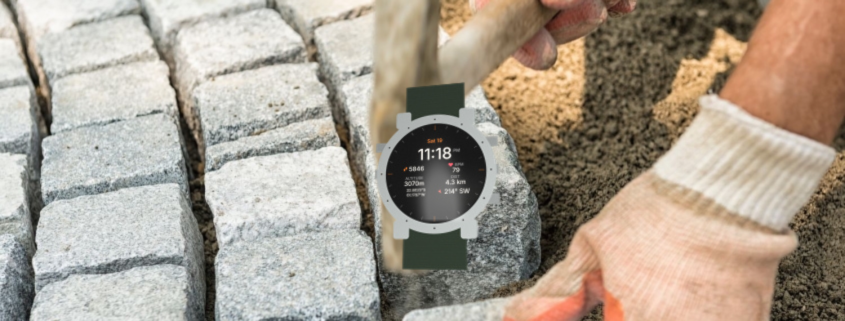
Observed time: 11:18
